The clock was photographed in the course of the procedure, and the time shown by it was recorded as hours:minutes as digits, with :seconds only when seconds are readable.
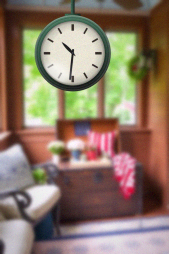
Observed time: 10:31
